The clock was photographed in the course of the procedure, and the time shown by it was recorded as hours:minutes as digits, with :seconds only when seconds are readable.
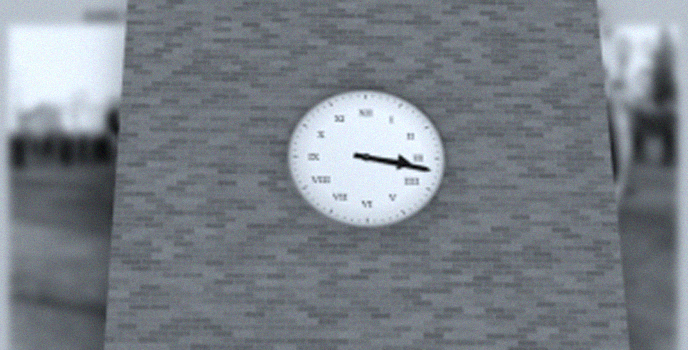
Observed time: 3:17
